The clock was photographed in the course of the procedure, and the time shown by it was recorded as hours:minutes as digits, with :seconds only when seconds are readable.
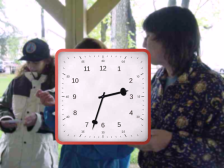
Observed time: 2:33
